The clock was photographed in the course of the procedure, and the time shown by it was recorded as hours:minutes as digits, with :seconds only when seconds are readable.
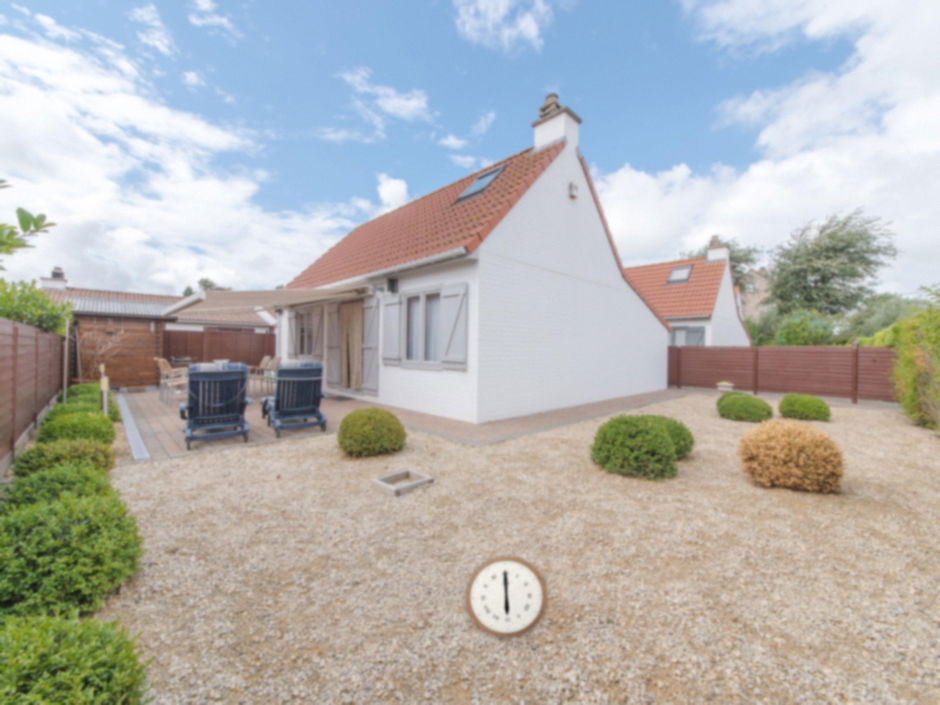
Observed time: 6:00
